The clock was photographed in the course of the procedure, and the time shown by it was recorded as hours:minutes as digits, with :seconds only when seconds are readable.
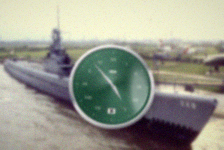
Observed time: 4:53
